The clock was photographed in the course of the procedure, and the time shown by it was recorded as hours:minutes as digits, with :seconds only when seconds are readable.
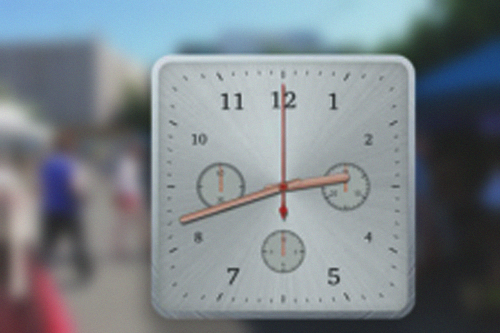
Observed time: 2:42
